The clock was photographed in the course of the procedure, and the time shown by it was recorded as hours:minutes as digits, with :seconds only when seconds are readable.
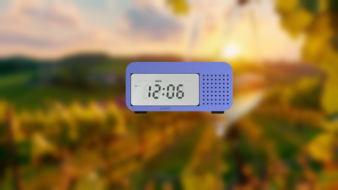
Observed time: 12:06
